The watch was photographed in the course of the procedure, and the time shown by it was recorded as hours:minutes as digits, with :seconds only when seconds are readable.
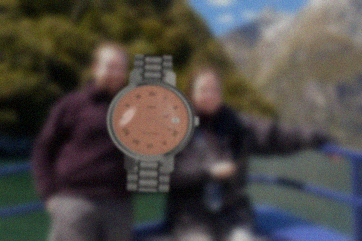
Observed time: 2:19
